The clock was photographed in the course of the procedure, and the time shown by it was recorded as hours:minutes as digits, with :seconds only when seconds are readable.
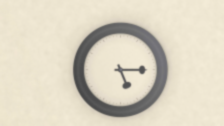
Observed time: 5:15
